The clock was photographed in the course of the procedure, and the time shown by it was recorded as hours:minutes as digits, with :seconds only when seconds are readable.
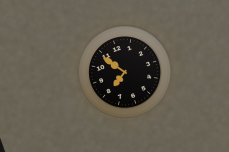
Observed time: 7:54
